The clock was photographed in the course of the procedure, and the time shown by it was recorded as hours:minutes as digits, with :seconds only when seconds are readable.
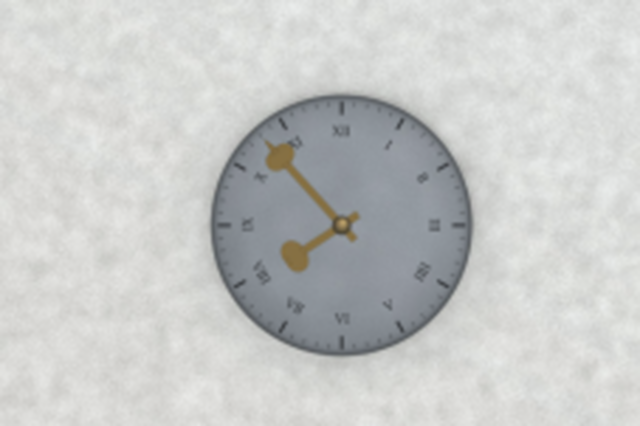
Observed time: 7:53
